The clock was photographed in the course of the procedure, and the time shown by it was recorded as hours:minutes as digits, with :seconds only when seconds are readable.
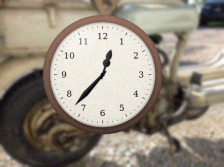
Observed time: 12:37
